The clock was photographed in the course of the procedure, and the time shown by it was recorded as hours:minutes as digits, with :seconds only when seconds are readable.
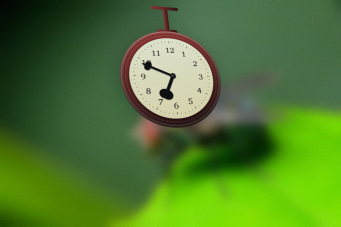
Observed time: 6:49
